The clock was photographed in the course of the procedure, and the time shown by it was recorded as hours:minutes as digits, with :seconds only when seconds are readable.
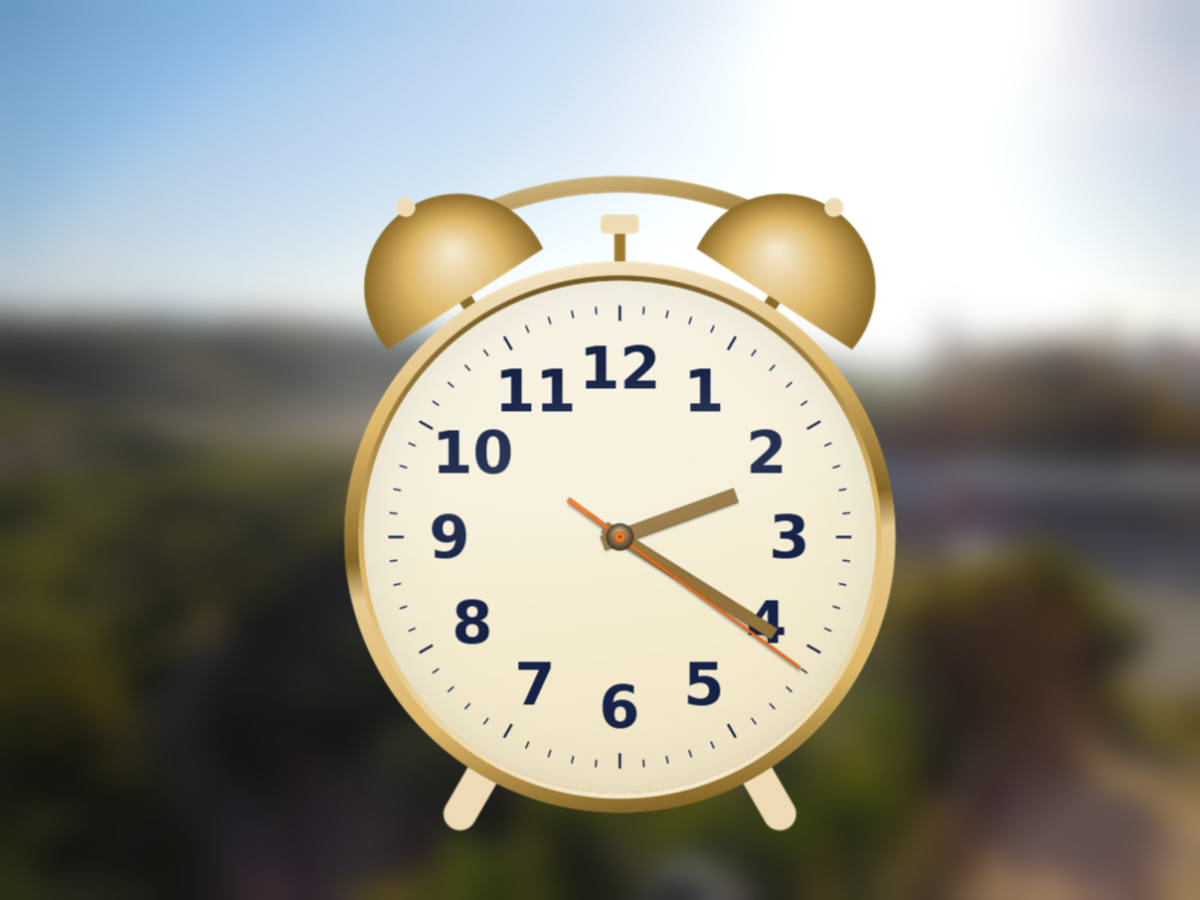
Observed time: 2:20:21
